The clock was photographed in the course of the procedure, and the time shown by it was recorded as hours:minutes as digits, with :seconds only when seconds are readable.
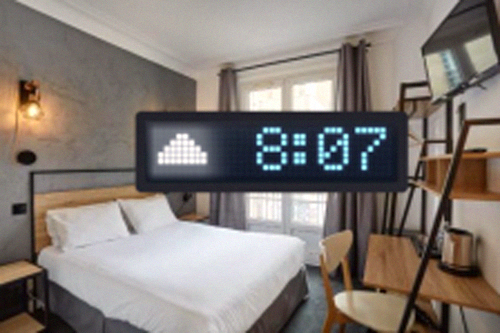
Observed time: 8:07
